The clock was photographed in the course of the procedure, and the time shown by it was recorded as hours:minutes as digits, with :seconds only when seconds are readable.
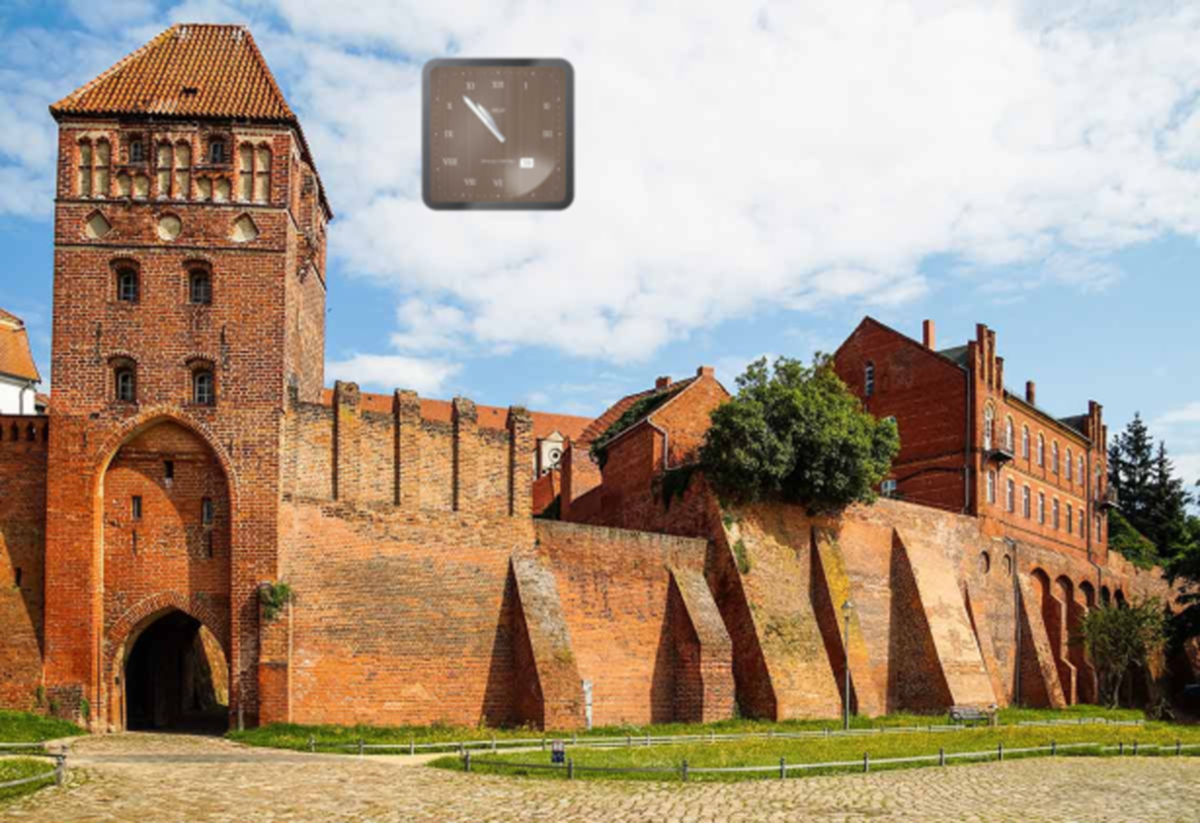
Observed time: 10:53
